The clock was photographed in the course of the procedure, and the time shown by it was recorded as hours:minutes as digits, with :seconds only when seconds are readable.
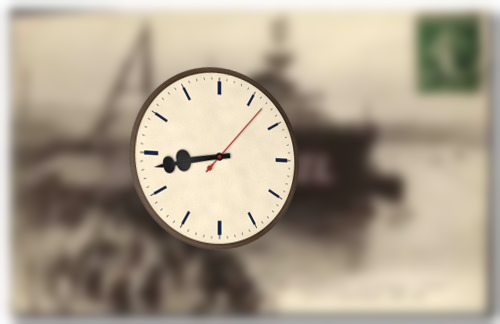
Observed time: 8:43:07
